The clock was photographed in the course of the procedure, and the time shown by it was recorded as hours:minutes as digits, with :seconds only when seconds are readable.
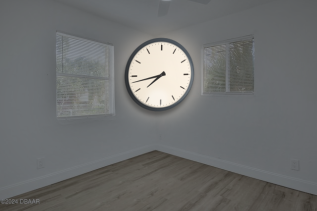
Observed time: 7:43
